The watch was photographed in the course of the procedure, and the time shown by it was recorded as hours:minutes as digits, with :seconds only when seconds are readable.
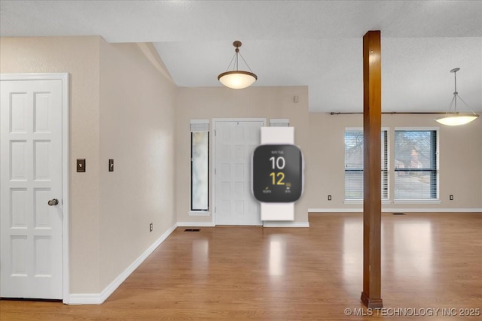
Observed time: 10:12
